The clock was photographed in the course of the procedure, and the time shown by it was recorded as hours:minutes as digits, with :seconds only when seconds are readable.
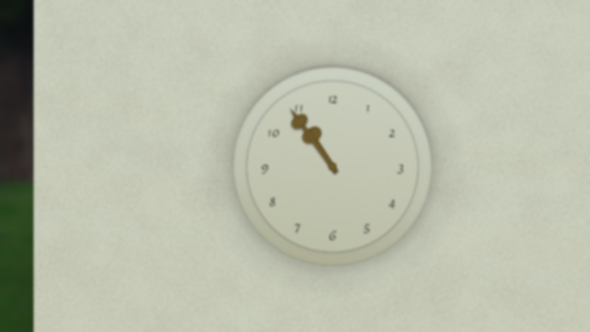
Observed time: 10:54
